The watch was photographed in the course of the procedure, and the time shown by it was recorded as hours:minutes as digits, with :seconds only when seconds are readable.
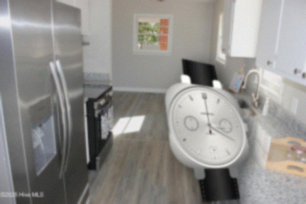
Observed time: 3:20
